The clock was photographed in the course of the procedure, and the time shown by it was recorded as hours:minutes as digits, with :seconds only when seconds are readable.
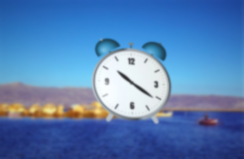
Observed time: 10:21
